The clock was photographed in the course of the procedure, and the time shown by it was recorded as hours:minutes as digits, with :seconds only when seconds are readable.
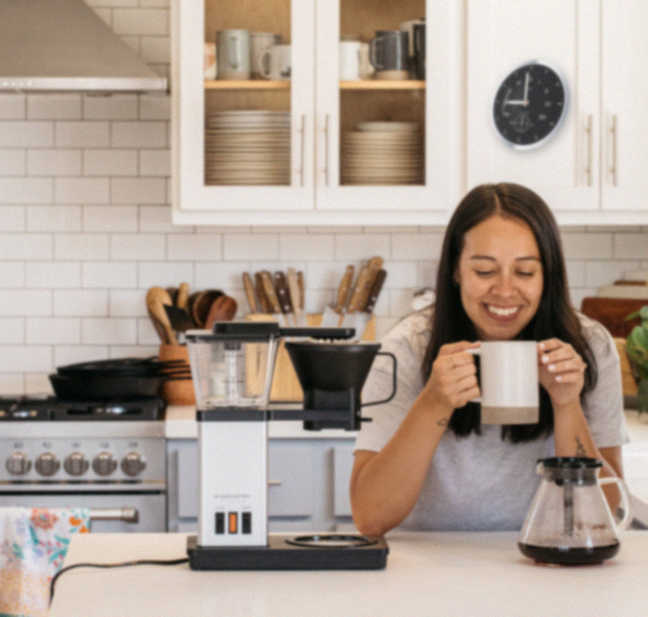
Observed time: 8:59
